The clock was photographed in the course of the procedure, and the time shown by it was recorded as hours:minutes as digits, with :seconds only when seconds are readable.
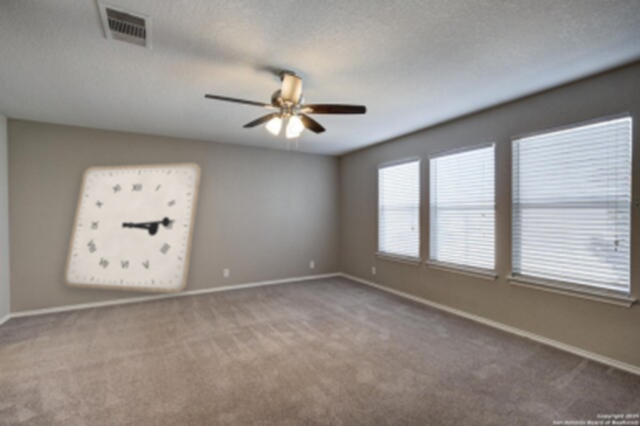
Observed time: 3:14
